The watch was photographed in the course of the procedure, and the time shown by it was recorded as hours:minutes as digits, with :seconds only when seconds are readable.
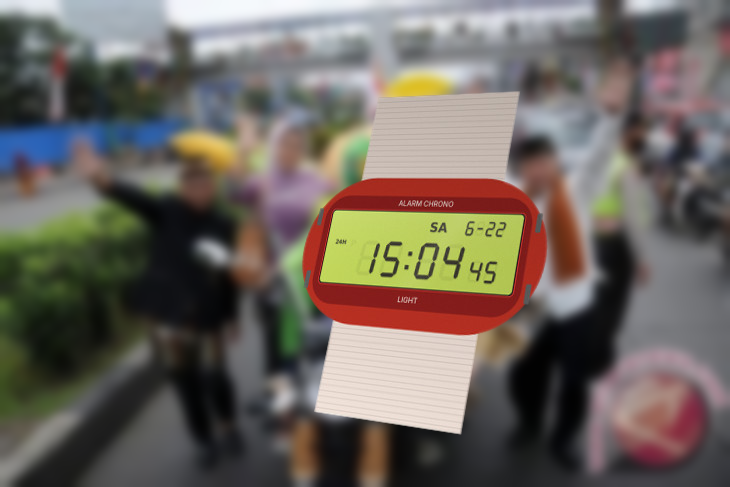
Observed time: 15:04:45
